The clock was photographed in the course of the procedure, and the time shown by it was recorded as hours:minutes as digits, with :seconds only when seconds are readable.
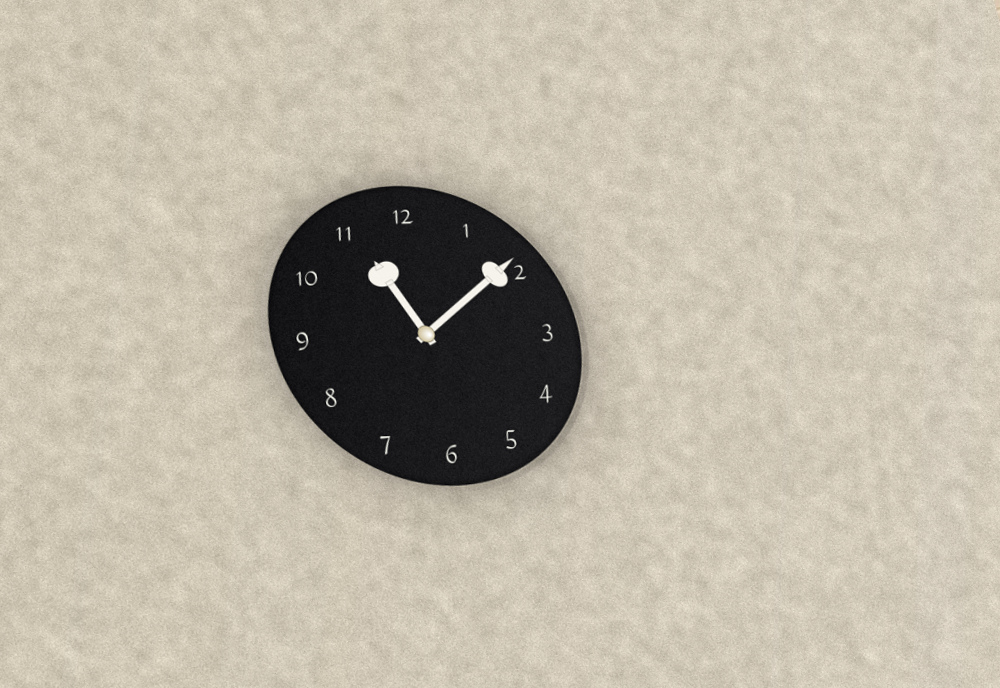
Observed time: 11:09
